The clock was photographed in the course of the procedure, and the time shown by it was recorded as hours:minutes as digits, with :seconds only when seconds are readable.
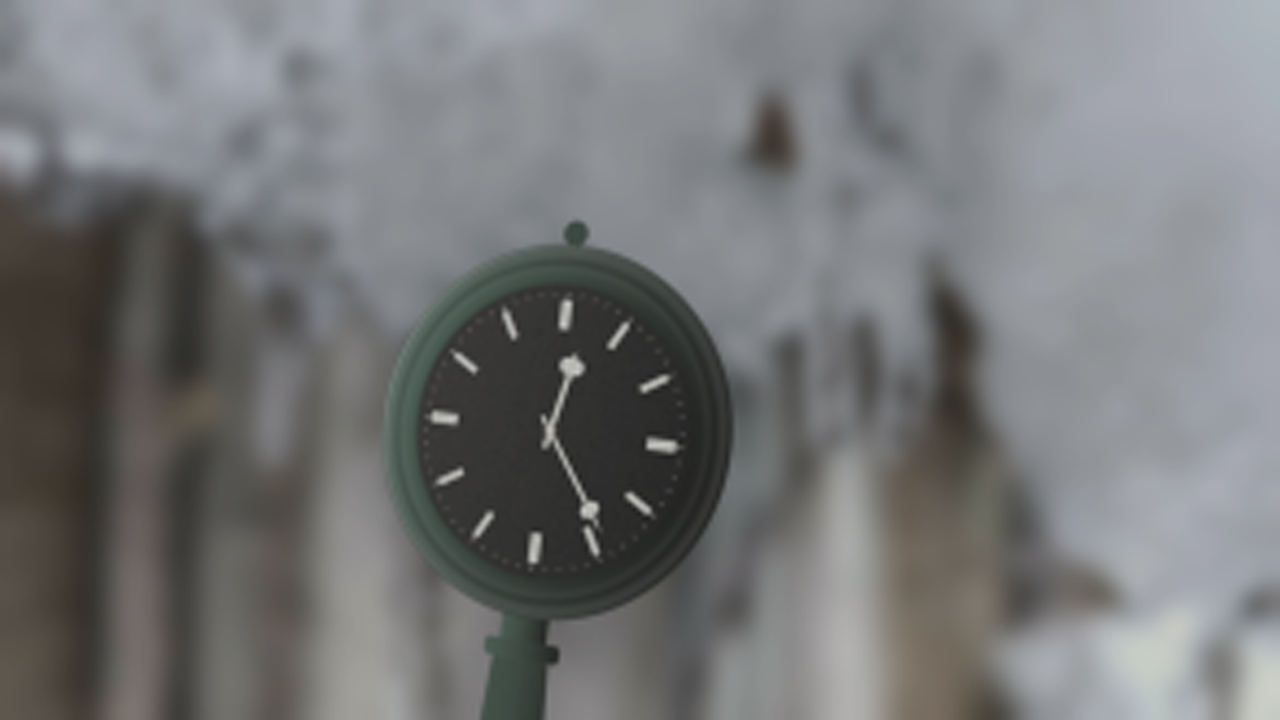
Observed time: 12:24
